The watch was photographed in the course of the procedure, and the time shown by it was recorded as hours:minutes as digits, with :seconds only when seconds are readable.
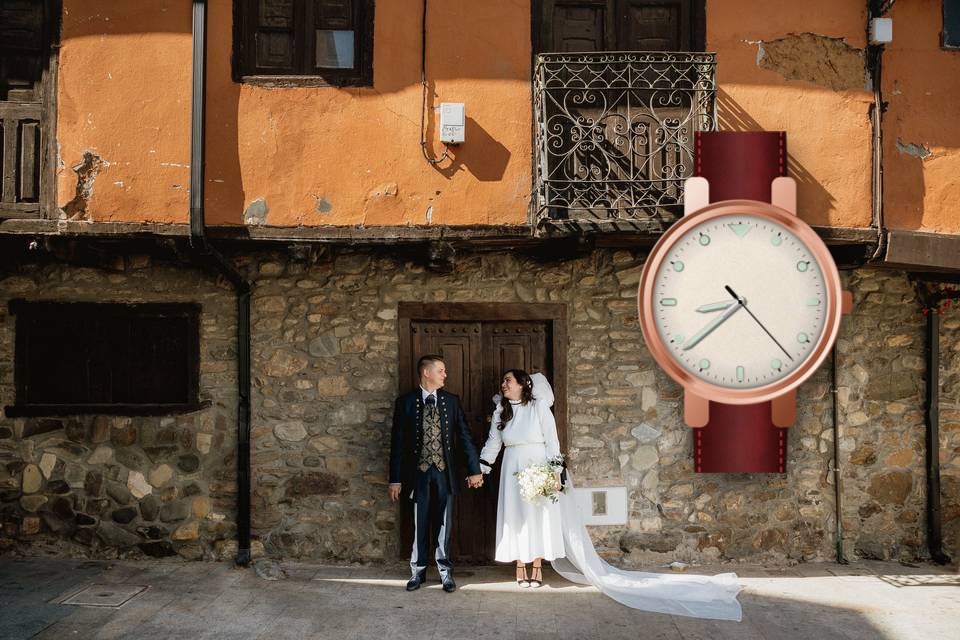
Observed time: 8:38:23
